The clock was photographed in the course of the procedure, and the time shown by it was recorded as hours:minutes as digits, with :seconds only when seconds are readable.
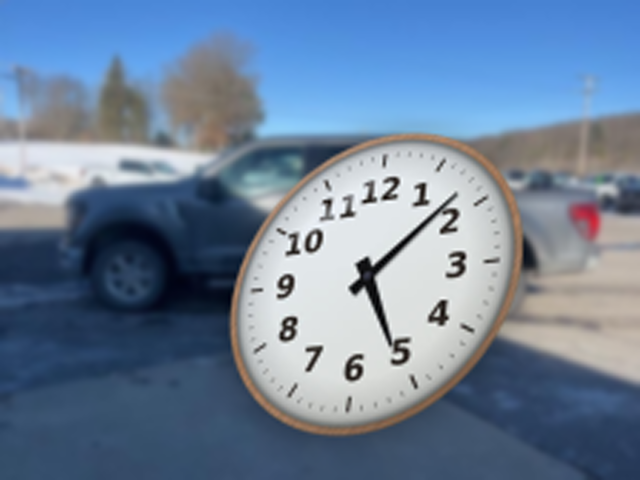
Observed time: 5:08
